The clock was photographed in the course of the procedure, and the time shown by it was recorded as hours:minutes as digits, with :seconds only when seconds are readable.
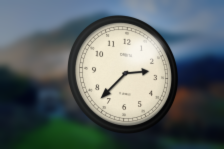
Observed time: 2:37
